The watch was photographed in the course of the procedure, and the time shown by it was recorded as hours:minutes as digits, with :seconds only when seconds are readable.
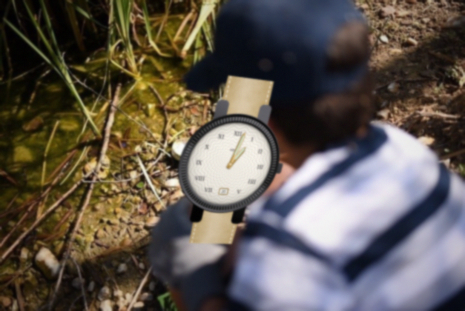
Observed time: 1:02
